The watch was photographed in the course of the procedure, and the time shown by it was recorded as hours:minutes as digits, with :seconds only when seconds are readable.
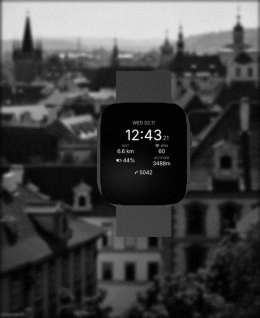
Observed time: 12:43
